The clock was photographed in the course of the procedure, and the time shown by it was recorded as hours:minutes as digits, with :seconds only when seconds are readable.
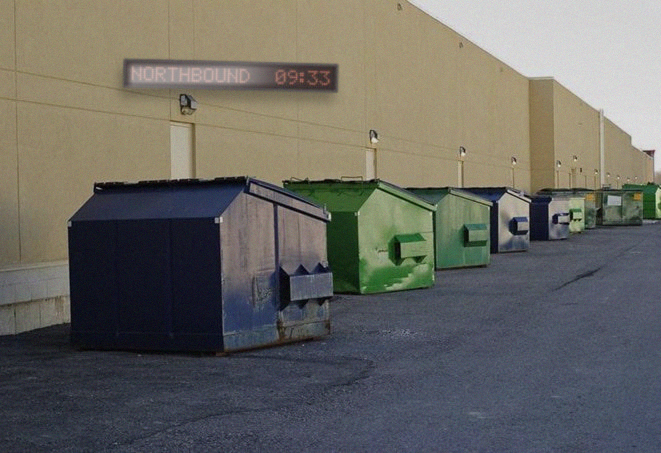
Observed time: 9:33
